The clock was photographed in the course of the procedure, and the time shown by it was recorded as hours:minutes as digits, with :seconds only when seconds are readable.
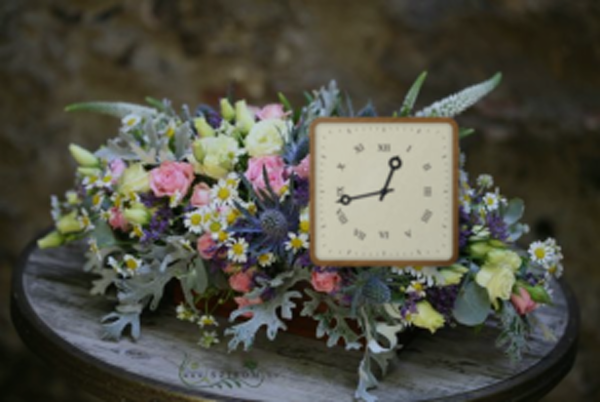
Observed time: 12:43
